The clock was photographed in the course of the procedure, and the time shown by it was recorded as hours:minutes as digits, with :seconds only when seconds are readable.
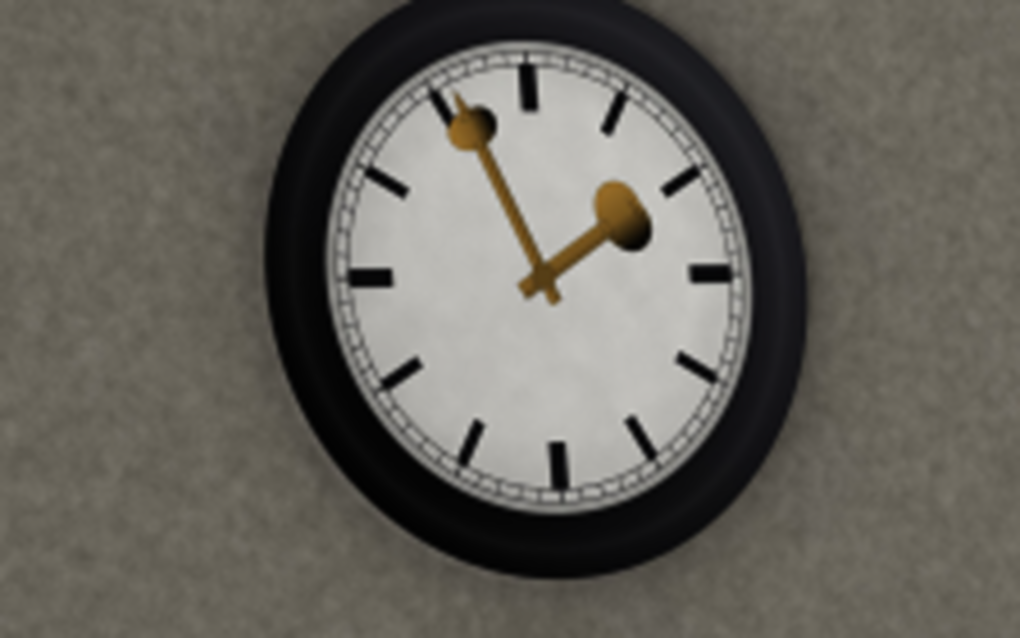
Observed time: 1:56
